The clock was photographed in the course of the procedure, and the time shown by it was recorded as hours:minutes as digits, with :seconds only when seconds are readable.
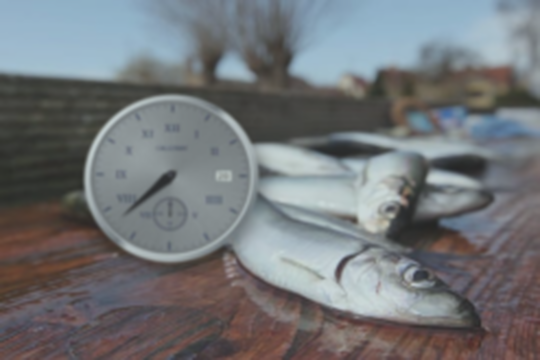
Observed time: 7:38
